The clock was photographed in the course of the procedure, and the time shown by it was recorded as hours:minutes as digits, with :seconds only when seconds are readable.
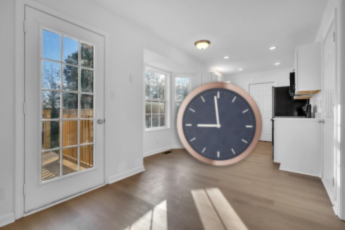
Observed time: 8:59
